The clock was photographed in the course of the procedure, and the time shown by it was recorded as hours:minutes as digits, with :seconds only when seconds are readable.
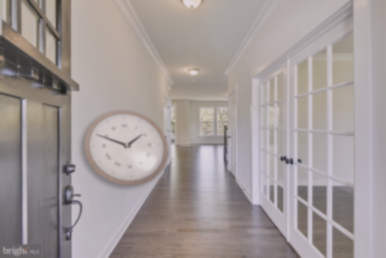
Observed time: 1:49
